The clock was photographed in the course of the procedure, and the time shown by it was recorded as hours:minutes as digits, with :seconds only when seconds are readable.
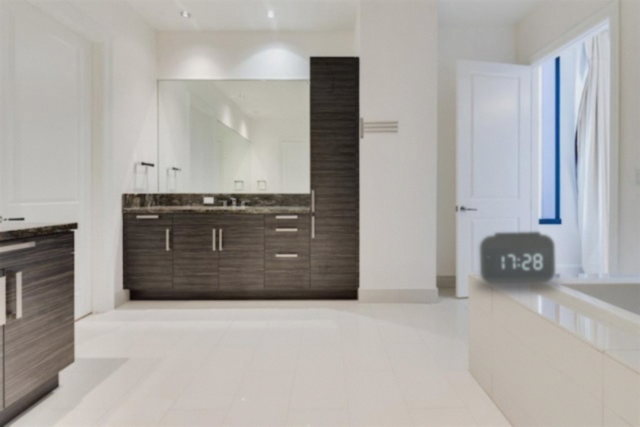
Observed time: 17:28
